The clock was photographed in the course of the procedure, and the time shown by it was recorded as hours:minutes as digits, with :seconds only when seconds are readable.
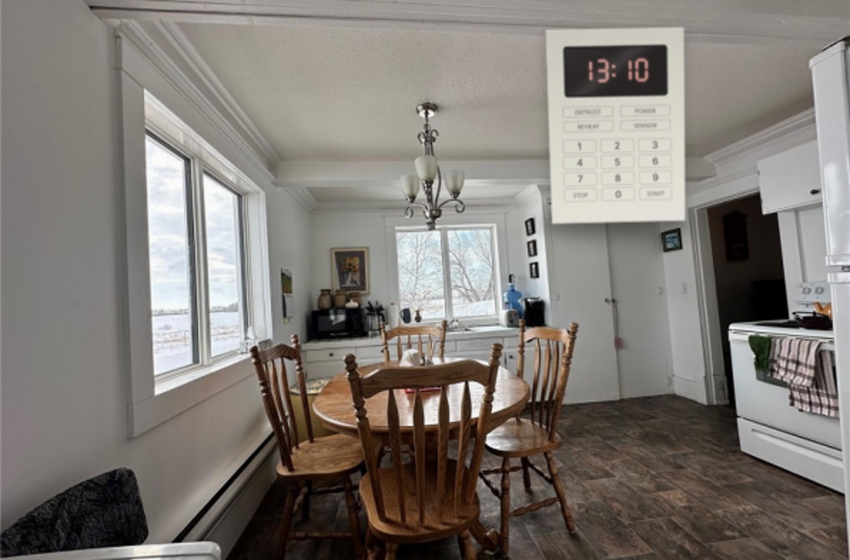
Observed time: 13:10
